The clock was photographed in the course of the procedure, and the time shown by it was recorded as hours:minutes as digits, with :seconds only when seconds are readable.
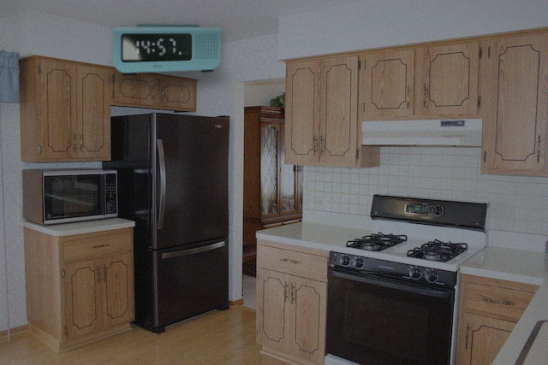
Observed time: 14:57
